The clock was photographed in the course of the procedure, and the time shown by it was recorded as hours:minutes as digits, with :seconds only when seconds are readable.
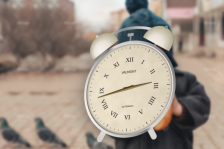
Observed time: 2:43
